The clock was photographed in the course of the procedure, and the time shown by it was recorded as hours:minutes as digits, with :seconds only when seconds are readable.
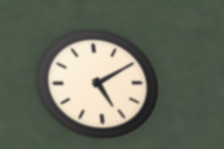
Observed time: 5:10
